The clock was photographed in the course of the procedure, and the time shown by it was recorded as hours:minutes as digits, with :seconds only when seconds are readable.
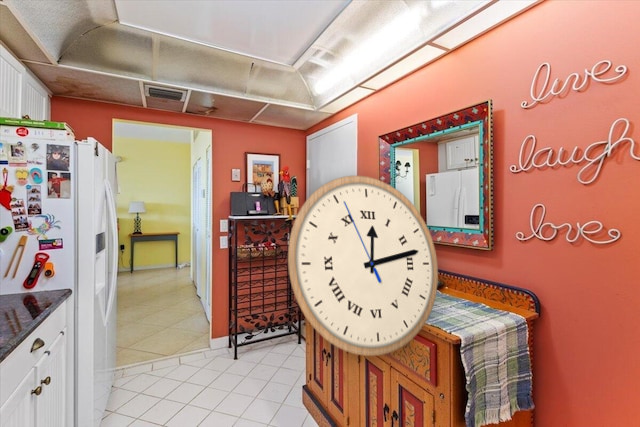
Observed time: 12:12:56
